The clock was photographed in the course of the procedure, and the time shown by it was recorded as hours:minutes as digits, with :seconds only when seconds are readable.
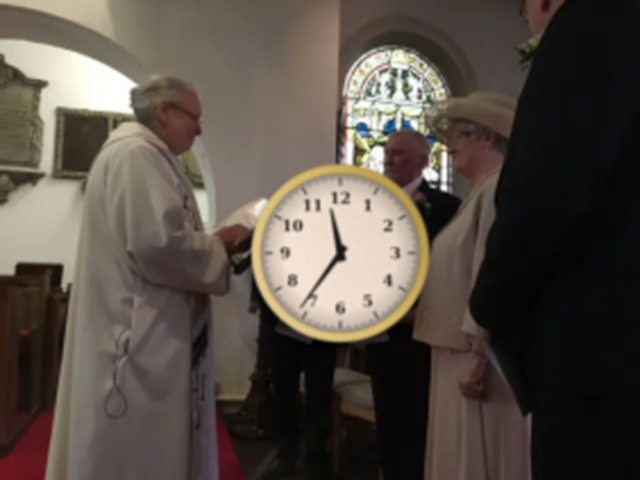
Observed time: 11:36
